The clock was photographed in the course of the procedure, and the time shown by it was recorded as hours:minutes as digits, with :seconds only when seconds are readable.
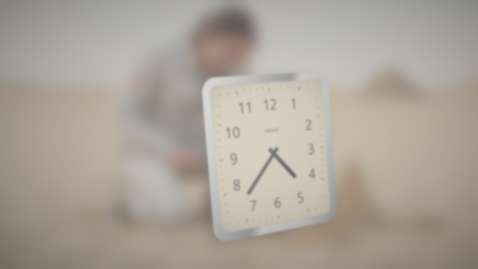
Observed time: 4:37
